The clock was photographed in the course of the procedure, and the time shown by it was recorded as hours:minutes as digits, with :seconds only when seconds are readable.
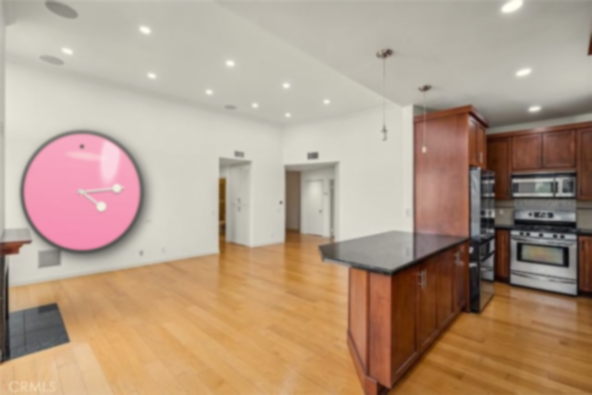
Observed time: 4:14
